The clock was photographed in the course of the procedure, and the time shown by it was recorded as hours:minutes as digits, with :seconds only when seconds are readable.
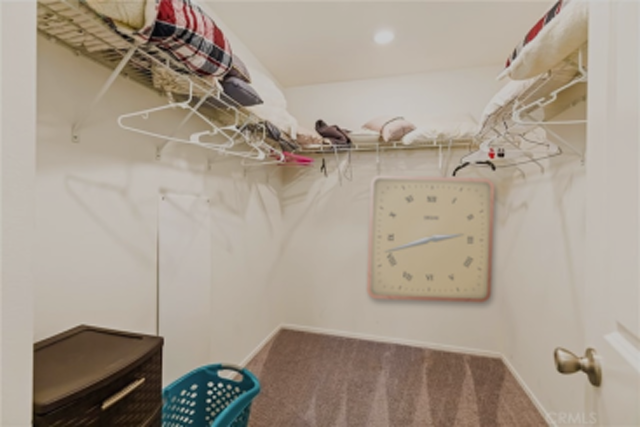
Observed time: 2:42
